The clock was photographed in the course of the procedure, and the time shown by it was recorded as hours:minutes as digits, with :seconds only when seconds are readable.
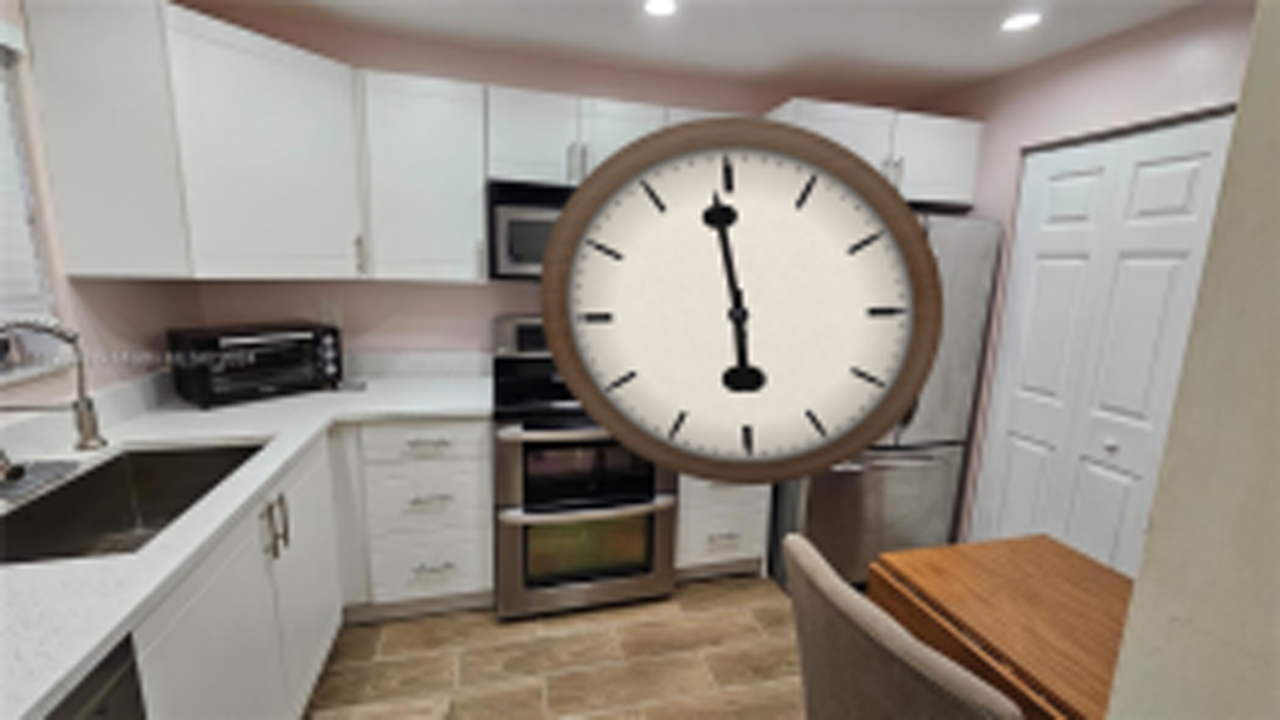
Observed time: 5:59
